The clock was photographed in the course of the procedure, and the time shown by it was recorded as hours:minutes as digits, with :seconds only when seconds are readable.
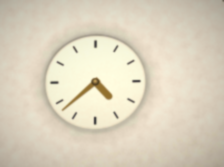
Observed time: 4:38
